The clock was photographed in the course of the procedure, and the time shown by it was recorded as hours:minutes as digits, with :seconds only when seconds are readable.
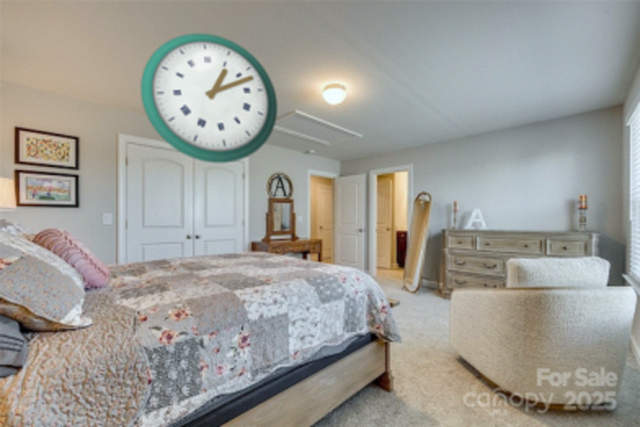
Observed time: 1:12
